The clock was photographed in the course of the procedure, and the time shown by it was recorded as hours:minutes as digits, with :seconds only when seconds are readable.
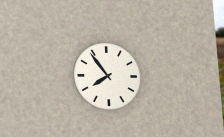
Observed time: 7:54
